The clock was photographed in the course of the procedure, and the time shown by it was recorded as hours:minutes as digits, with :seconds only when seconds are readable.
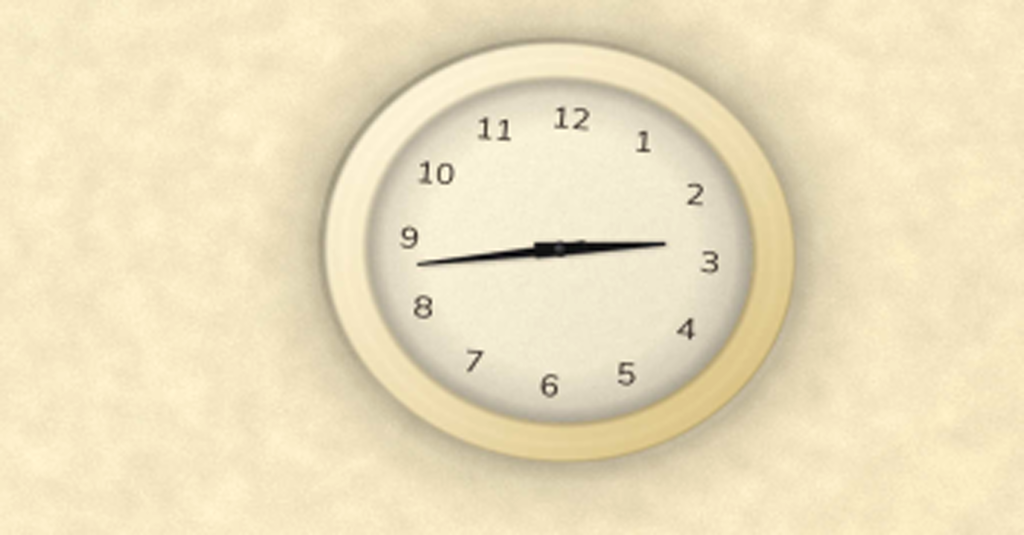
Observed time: 2:43
